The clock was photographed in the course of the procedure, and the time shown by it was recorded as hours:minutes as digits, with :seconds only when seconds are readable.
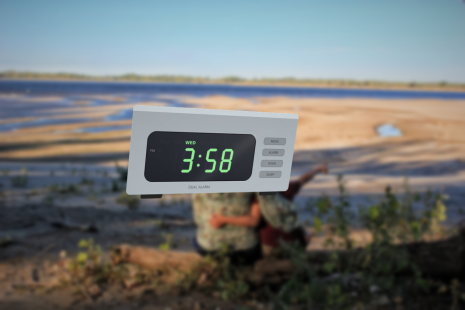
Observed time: 3:58
